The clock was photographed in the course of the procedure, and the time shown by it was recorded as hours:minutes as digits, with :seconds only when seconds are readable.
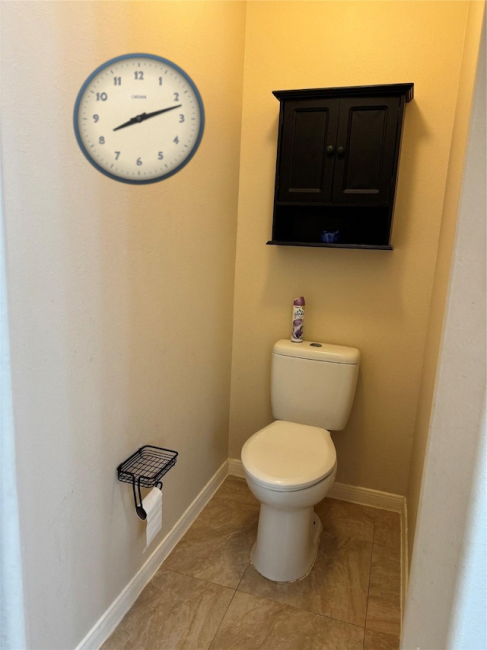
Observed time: 8:12
